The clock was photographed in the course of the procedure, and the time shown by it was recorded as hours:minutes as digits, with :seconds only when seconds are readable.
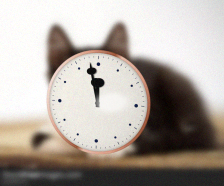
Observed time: 11:58
